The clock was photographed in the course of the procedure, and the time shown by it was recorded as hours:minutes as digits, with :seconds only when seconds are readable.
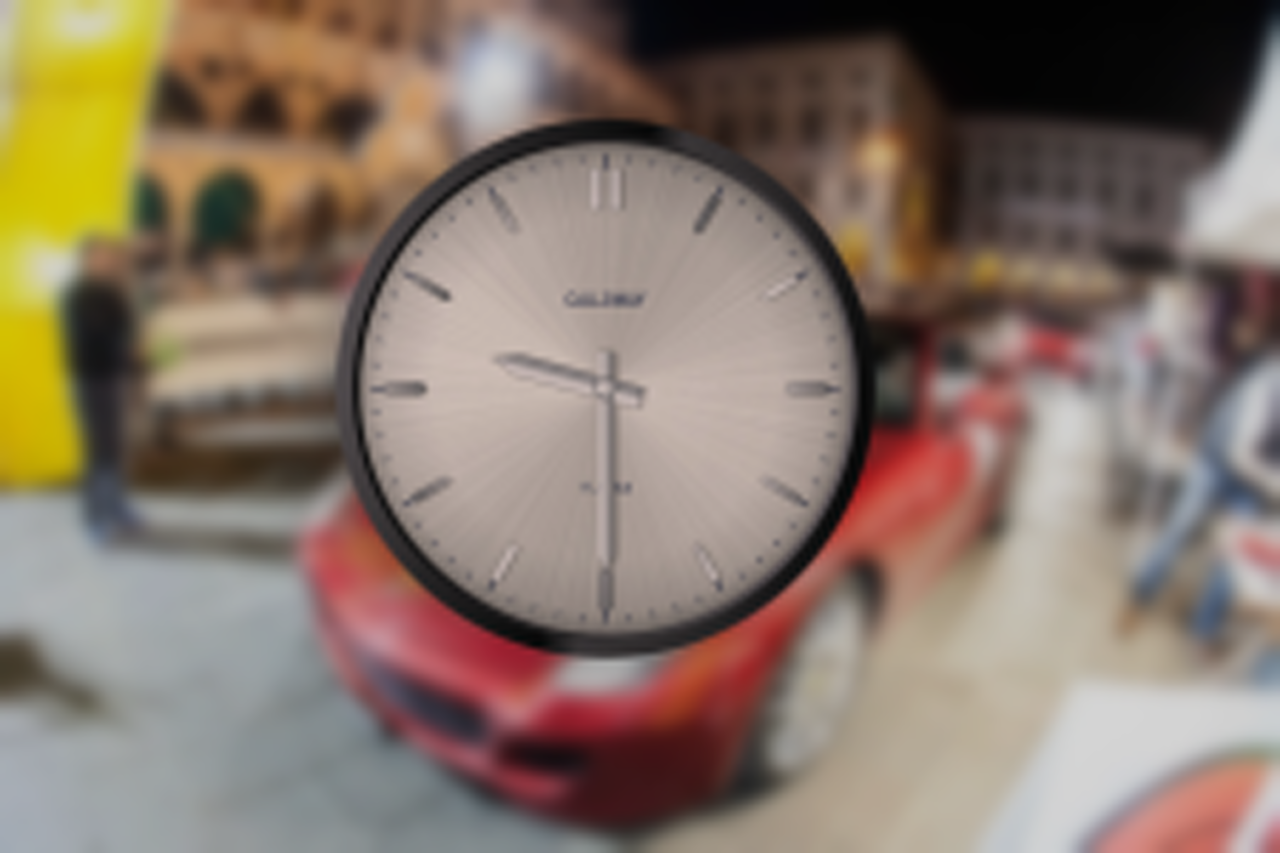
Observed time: 9:30
